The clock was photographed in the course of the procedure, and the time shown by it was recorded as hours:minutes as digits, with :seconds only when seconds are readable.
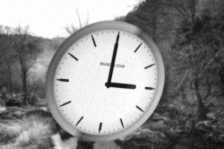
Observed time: 3:00
